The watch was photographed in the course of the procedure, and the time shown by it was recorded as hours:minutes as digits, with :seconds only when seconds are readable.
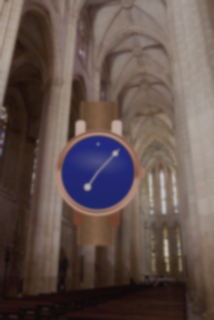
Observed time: 7:07
